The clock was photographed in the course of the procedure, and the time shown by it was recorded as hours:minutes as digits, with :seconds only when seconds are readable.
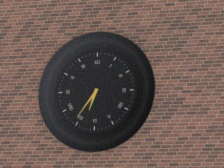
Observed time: 6:36
